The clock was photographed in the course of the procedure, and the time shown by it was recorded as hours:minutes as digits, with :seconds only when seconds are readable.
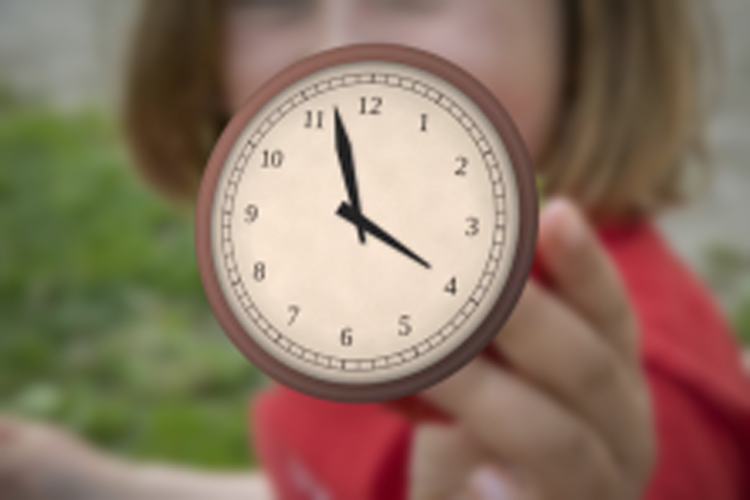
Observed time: 3:57
